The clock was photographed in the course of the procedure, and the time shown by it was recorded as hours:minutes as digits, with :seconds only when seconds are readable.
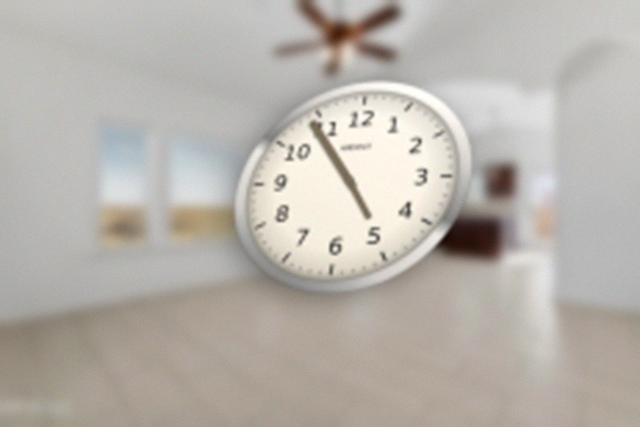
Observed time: 4:54
